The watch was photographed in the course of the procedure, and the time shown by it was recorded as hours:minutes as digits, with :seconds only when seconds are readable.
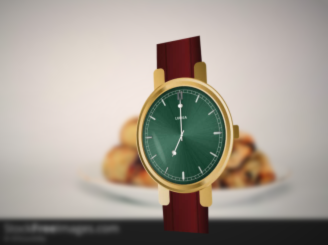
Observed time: 7:00
